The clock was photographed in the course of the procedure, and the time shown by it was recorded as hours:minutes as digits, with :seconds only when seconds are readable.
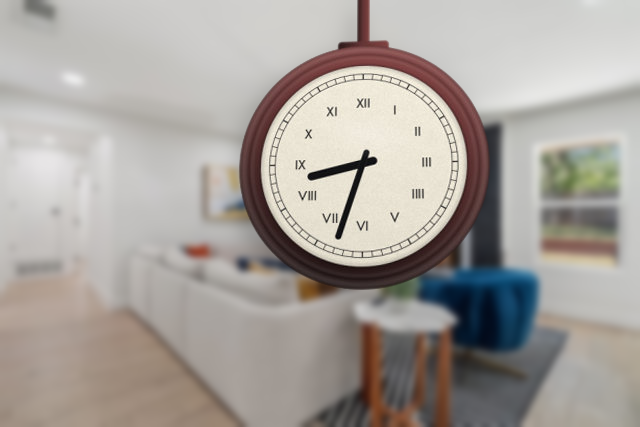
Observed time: 8:33
